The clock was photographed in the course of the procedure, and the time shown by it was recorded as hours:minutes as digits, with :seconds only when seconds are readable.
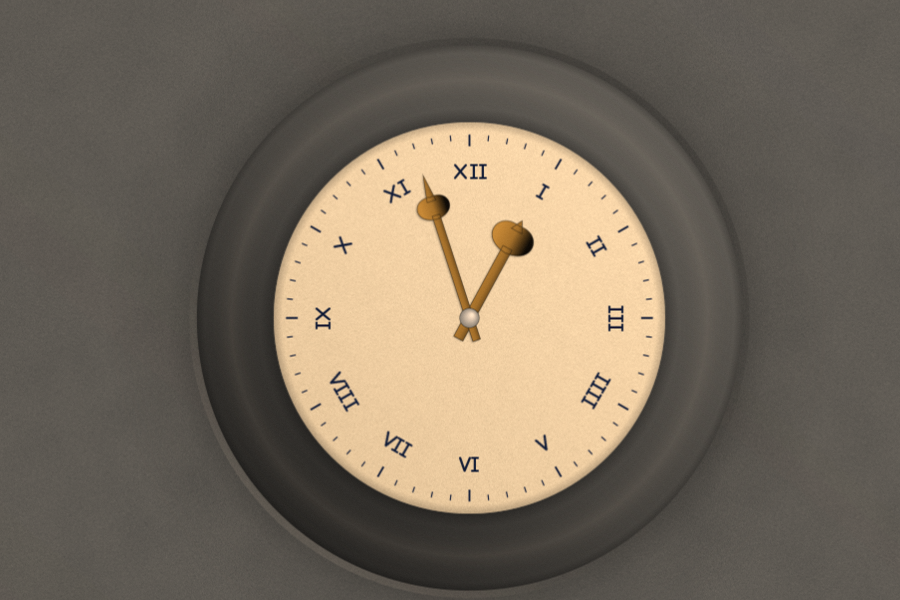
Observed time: 12:57
